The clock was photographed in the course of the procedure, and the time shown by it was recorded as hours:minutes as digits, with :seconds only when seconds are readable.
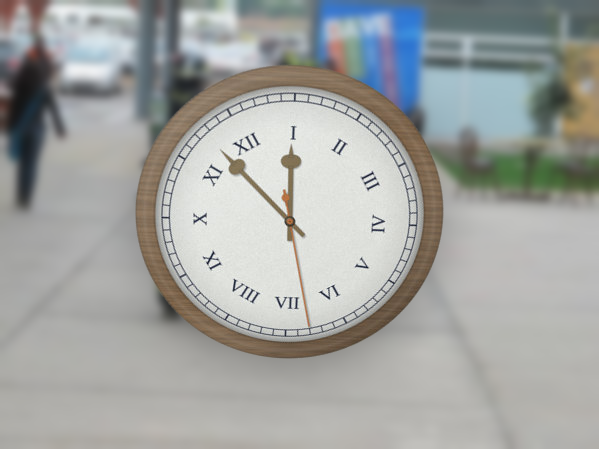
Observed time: 12:57:33
